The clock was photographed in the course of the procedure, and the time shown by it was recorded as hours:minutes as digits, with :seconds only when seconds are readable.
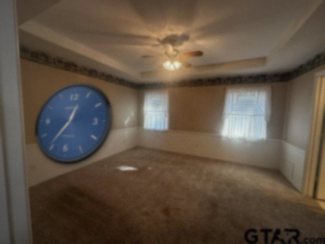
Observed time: 12:36
